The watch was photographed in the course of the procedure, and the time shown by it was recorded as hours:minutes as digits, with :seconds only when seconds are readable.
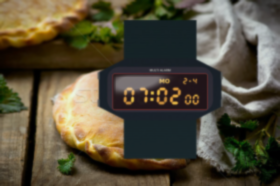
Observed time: 7:02:00
